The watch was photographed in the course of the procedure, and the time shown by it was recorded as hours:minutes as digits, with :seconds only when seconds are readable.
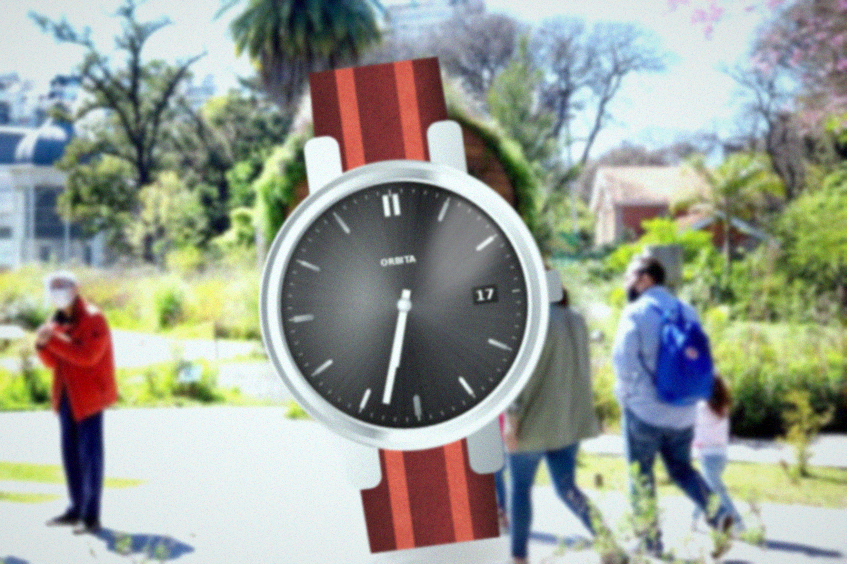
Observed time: 6:33
